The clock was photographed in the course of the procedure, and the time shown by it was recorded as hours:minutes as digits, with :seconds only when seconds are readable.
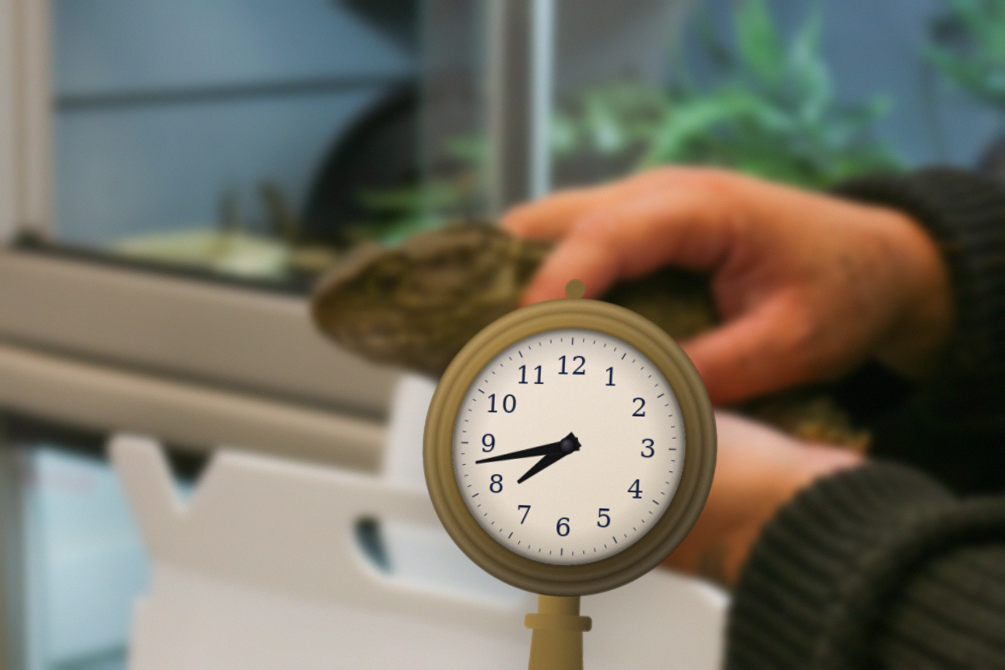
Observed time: 7:43
